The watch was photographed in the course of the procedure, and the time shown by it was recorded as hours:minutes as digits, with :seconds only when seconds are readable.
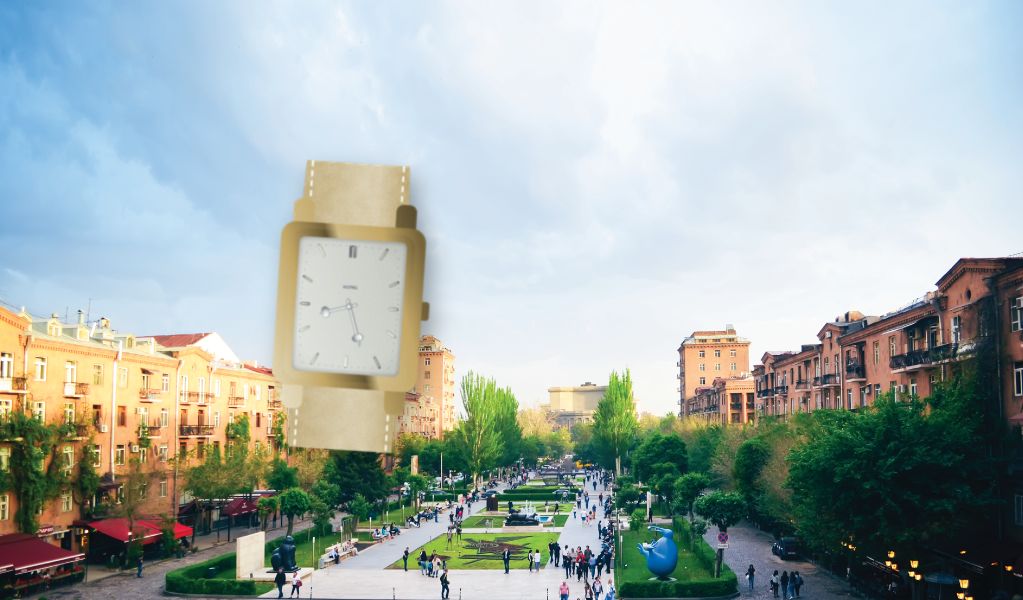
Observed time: 8:27
